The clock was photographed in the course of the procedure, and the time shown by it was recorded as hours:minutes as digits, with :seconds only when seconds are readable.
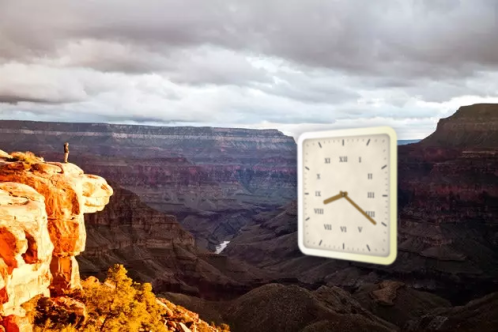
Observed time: 8:21
